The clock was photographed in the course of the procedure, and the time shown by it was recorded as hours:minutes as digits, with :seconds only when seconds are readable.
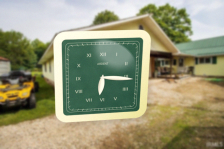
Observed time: 6:16
